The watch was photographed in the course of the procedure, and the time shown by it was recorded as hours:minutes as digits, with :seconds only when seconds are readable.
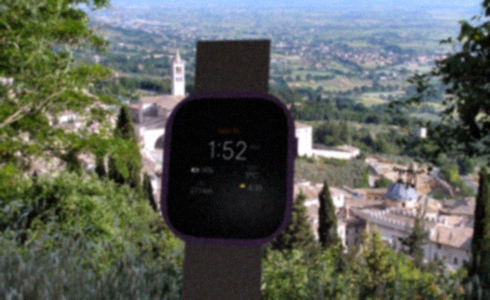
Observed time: 1:52
